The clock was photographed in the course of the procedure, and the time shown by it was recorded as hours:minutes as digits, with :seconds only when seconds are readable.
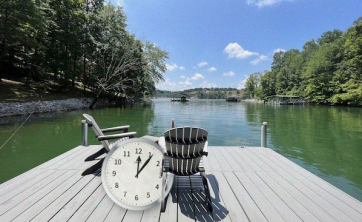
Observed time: 12:06
